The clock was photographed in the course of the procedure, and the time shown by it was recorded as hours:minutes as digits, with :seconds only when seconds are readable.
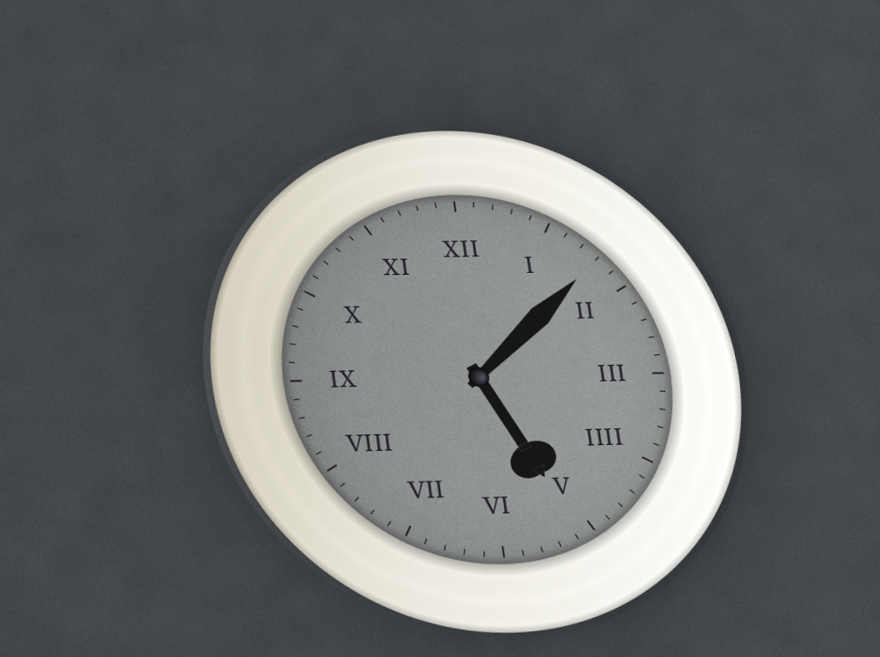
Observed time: 5:08
